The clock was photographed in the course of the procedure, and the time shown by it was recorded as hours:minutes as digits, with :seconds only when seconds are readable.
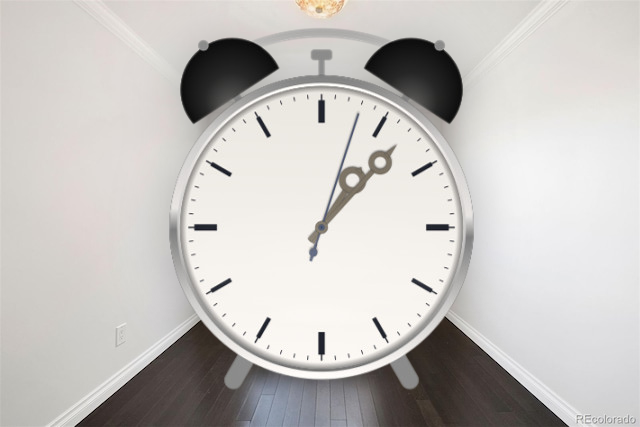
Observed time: 1:07:03
